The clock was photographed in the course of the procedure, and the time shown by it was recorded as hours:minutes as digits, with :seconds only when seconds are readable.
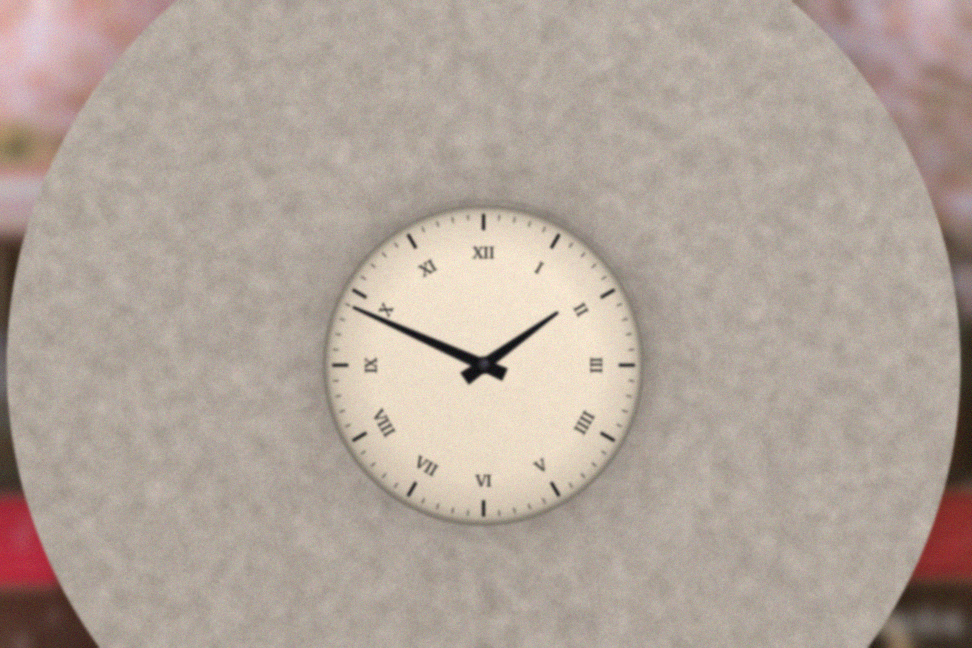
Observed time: 1:49
